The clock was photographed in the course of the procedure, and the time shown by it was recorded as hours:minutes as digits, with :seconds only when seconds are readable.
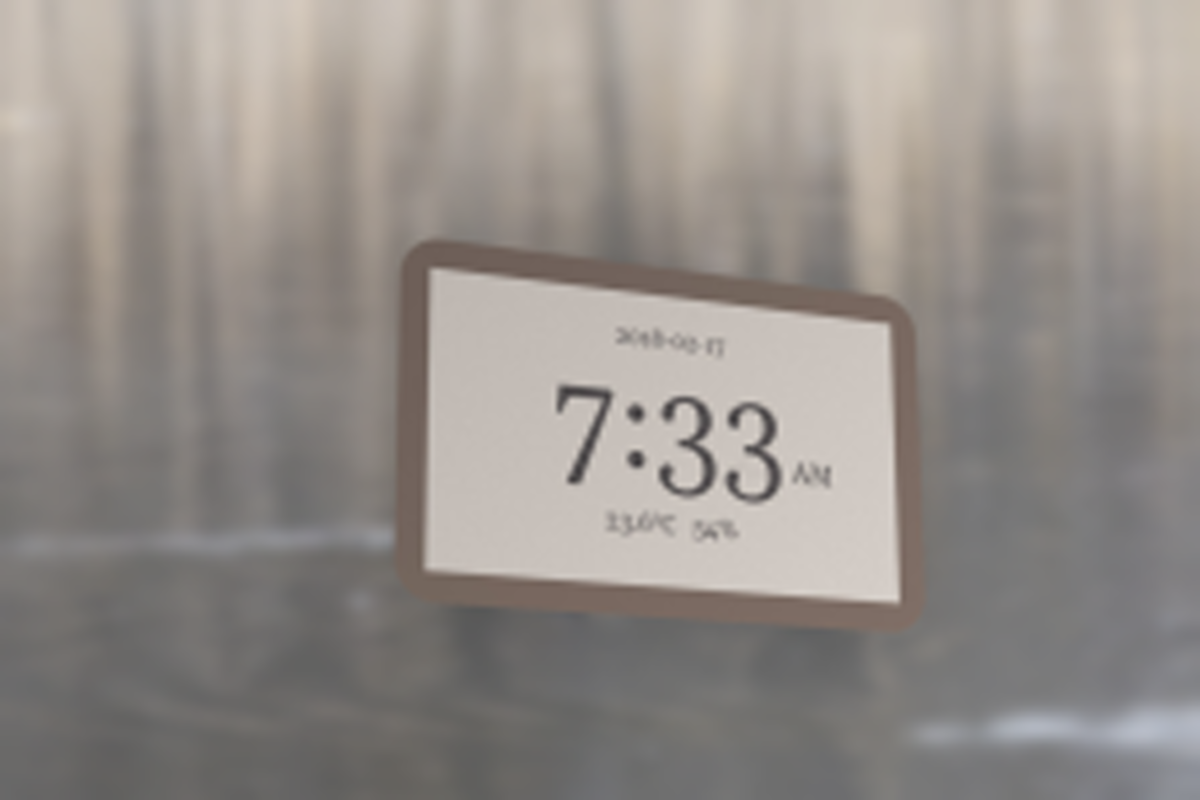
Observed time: 7:33
